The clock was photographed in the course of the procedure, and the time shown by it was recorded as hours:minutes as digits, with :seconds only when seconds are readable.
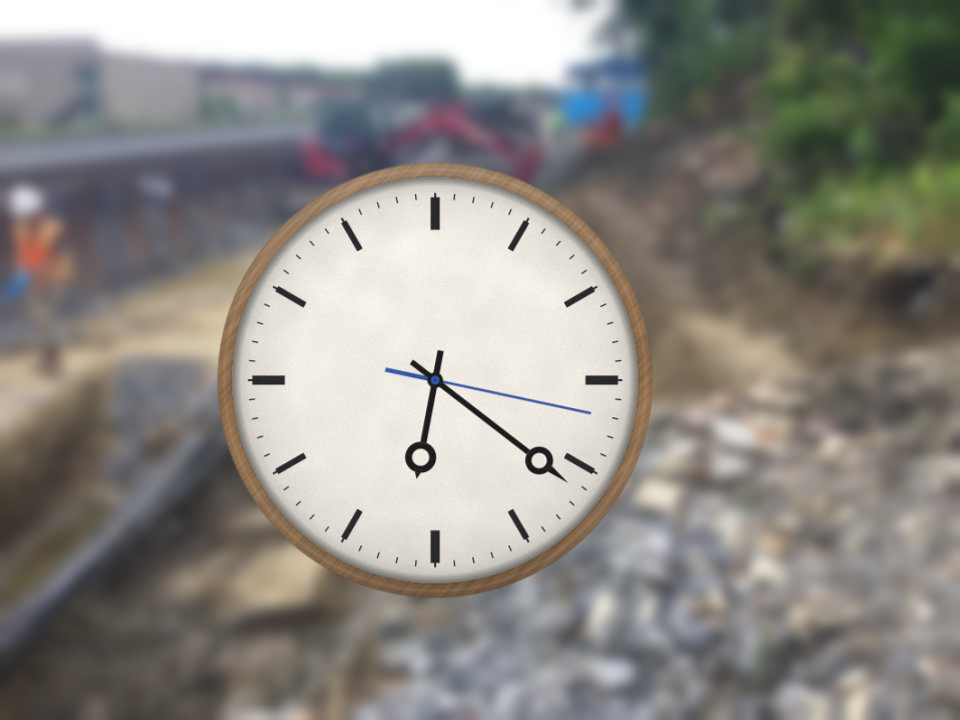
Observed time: 6:21:17
